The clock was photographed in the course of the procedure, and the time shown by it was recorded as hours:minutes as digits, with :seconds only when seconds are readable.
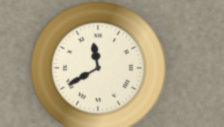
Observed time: 11:40
